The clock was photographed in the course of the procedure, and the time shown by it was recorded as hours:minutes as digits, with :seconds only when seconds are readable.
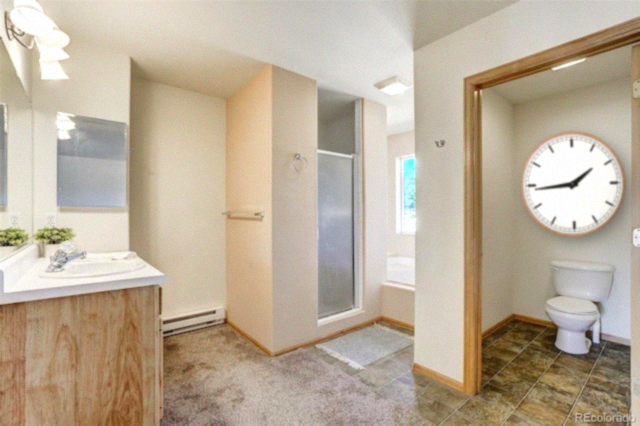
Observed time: 1:44
